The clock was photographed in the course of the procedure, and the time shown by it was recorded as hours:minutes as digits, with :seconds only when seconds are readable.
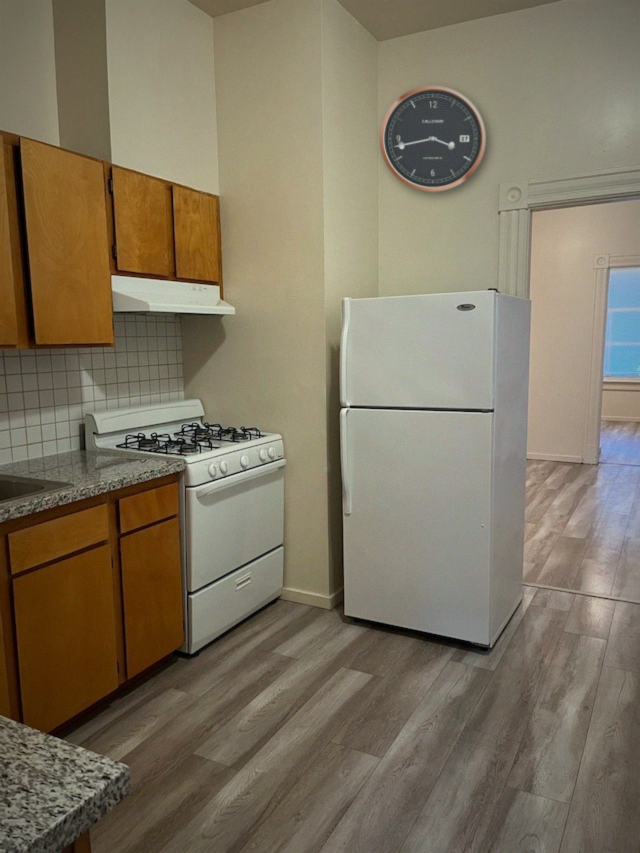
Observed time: 3:43
